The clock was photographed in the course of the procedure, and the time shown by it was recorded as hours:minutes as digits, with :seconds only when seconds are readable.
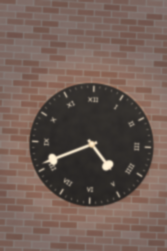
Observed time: 4:41
